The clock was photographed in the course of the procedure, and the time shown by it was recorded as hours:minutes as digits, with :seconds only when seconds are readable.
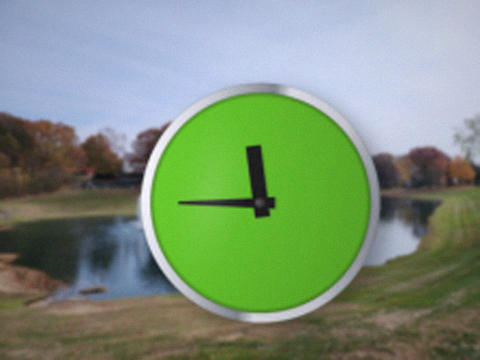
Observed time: 11:45
